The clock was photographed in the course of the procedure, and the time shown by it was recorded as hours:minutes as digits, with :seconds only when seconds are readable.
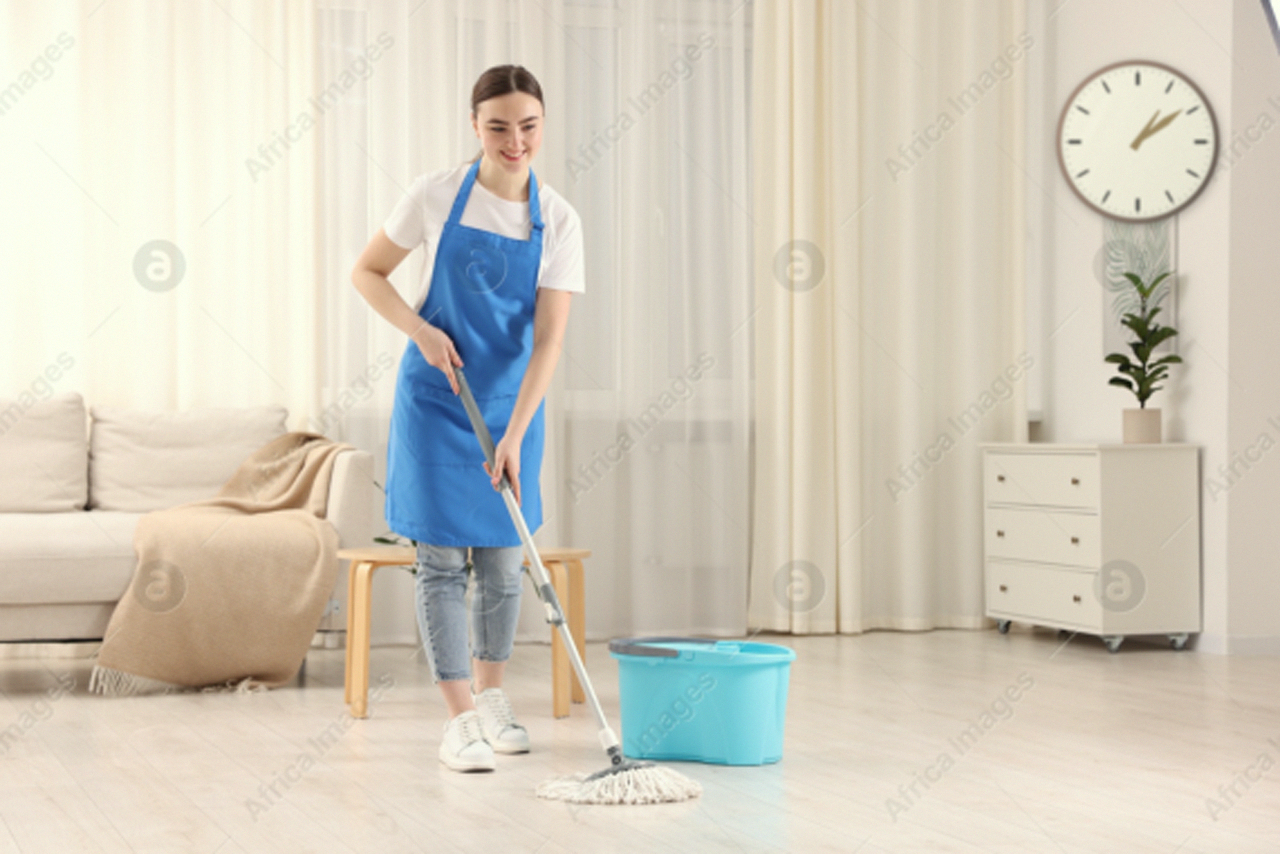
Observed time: 1:09
